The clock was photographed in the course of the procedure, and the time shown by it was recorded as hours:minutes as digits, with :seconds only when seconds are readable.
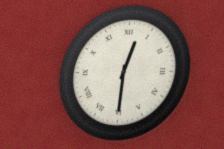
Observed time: 12:30
